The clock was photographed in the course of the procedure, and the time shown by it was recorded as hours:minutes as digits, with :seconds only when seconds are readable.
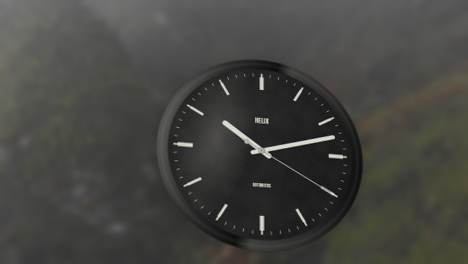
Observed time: 10:12:20
